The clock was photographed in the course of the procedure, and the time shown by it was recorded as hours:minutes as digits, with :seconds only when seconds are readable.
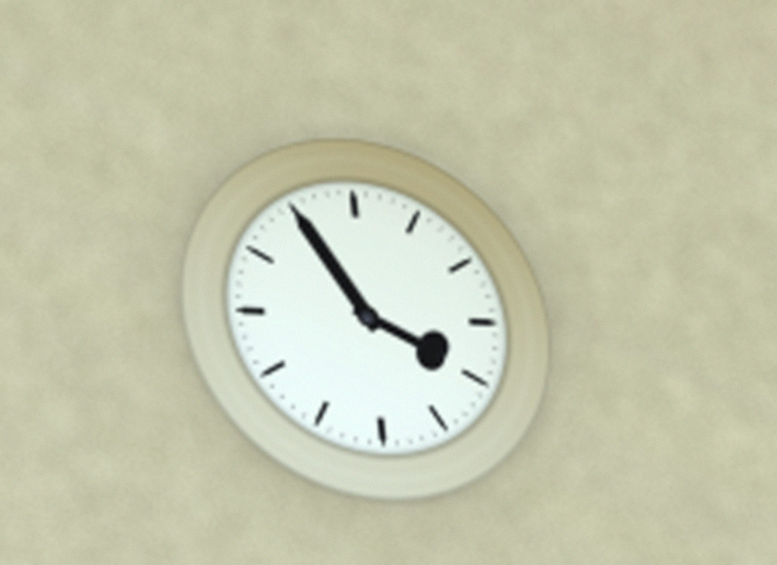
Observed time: 3:55
